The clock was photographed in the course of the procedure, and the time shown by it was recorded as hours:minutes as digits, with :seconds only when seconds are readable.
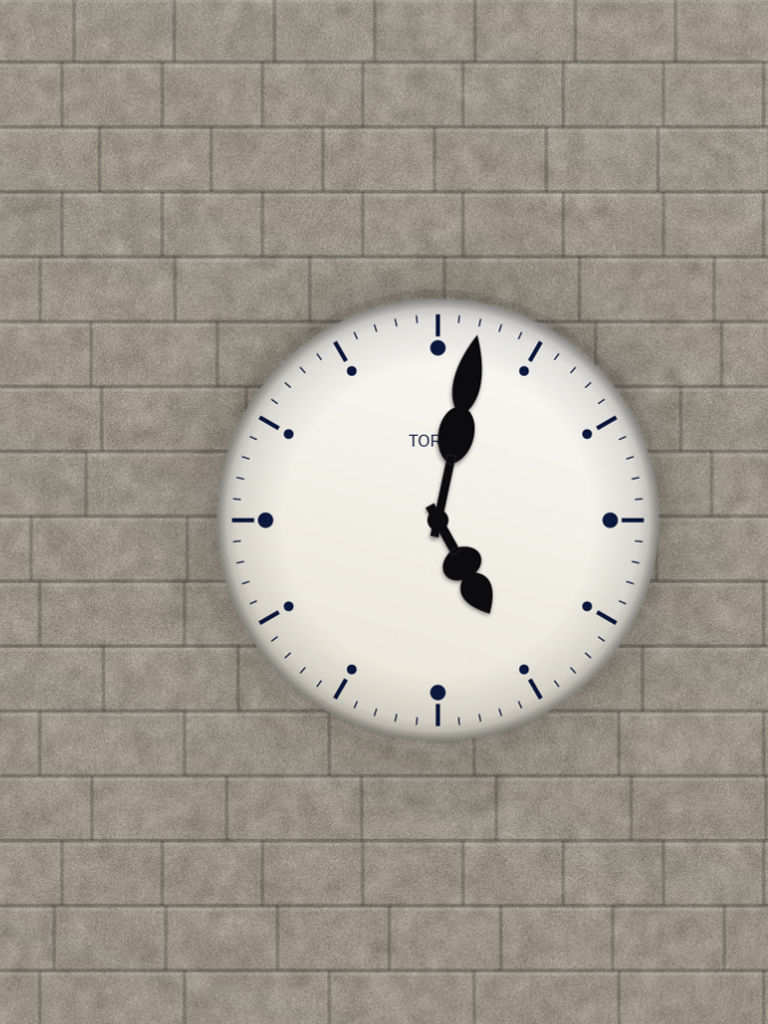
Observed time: 5:02
